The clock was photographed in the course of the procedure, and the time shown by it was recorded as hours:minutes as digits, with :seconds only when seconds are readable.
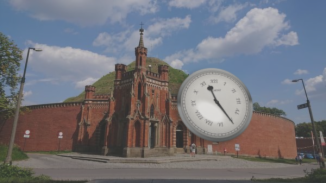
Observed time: 11:25
